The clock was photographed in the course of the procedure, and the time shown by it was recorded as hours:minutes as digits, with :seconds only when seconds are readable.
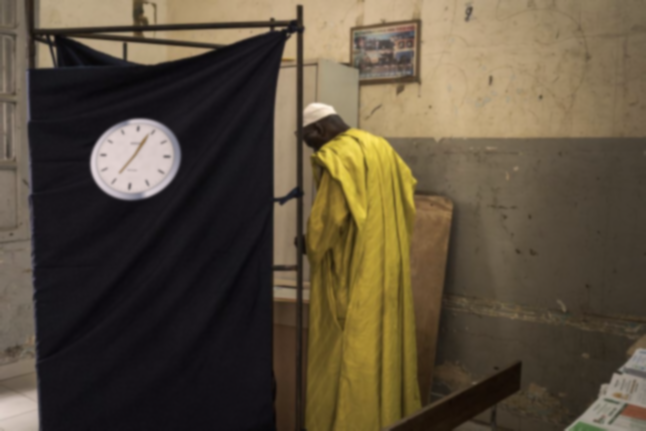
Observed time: 7:04
